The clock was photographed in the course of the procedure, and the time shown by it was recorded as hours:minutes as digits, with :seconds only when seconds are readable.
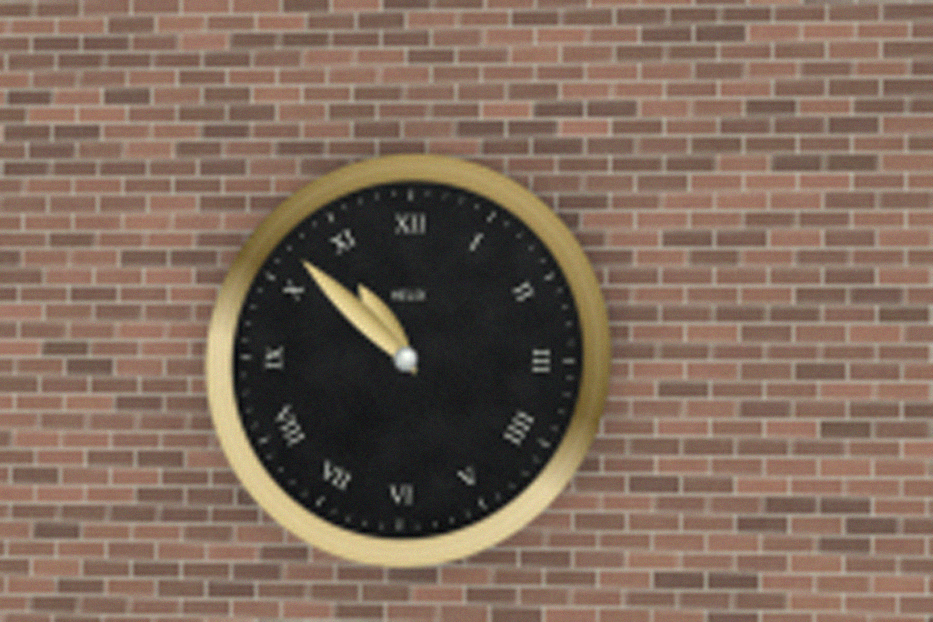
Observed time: 10:52
